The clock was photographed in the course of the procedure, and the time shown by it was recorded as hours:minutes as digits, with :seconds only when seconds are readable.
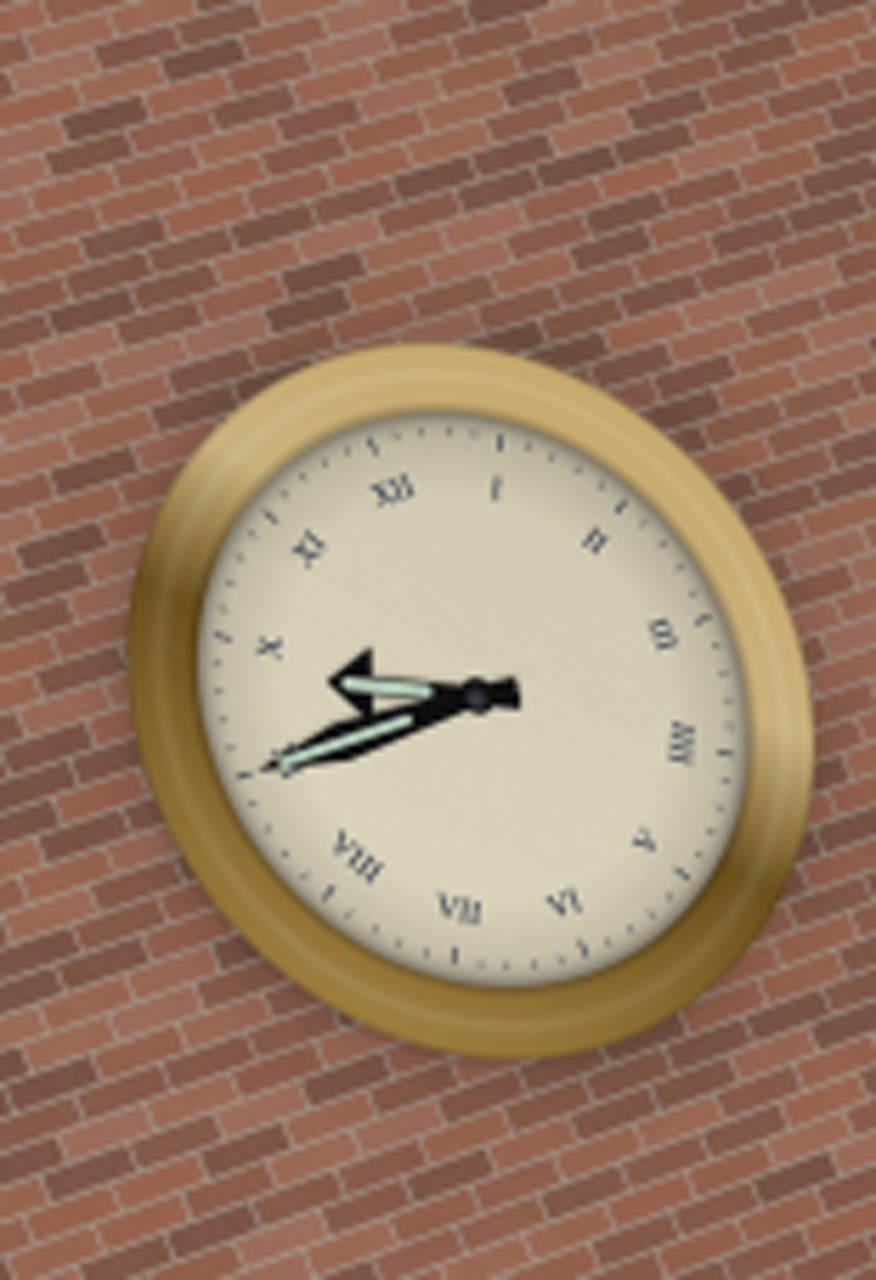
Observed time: 9:45
